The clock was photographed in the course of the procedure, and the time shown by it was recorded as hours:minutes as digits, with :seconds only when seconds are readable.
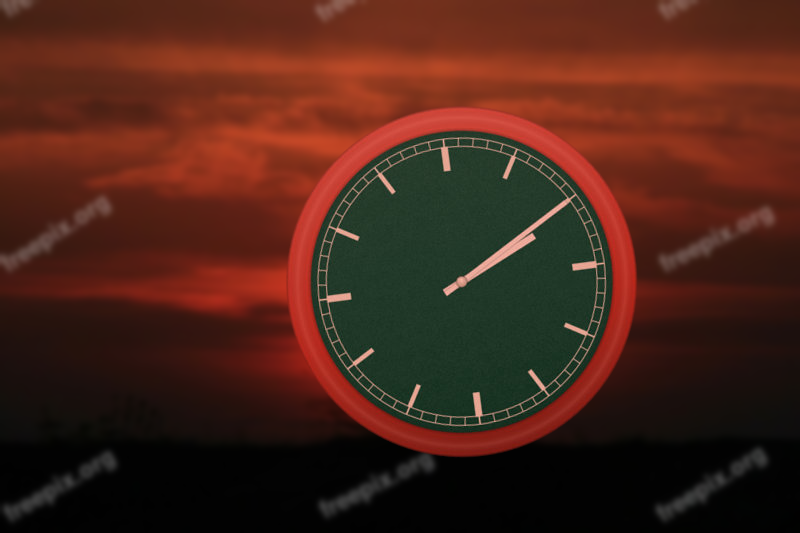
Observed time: 2:10
